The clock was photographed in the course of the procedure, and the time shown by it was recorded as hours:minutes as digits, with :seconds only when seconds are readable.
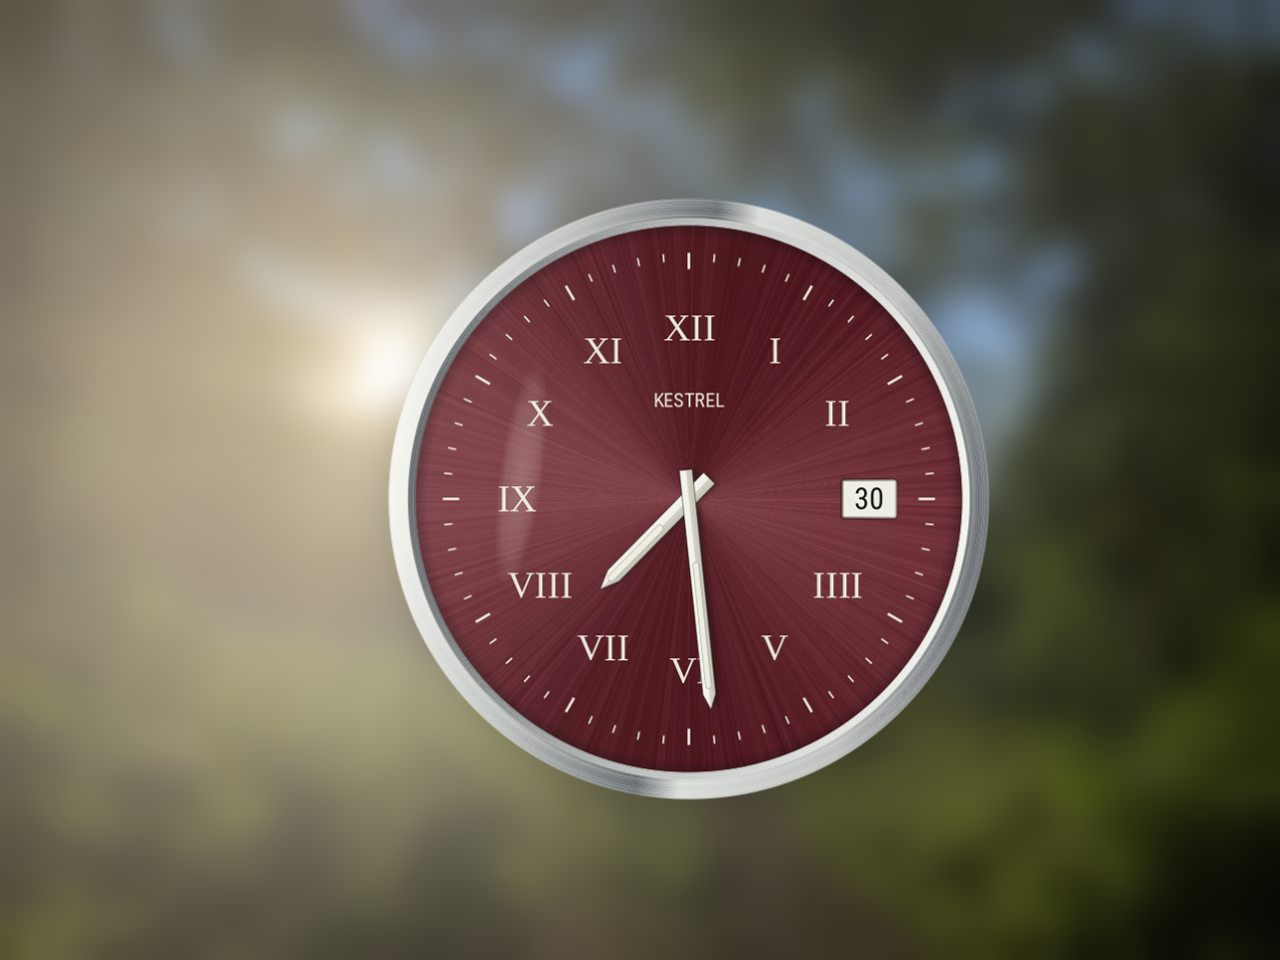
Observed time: 7:29
